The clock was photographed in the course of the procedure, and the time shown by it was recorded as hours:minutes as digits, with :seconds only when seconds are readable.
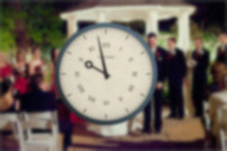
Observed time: 9:58
